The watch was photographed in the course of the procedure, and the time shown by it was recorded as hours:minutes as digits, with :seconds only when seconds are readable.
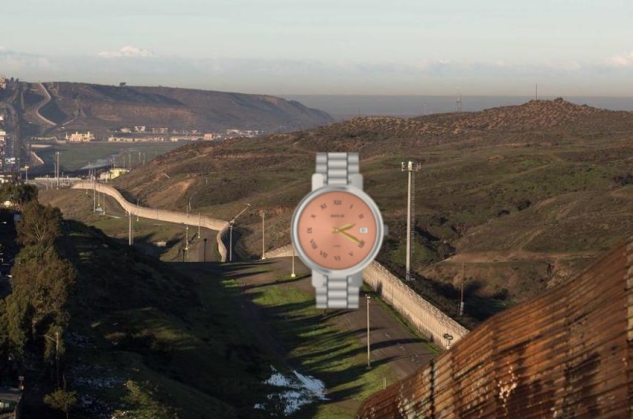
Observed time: 2:20
